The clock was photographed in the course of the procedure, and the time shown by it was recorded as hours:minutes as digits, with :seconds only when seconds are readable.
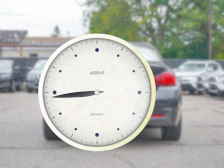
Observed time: 8:44
